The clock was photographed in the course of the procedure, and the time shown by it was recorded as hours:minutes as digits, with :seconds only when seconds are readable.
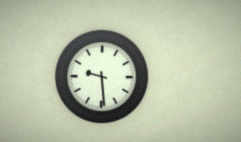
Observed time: 9:29
